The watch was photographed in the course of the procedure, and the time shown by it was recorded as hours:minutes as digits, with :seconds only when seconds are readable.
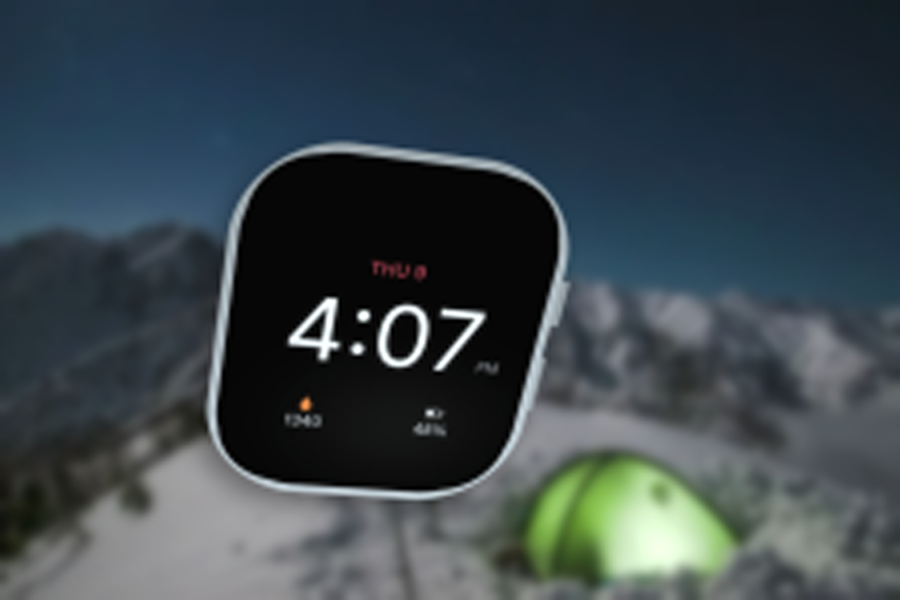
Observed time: 4:07
